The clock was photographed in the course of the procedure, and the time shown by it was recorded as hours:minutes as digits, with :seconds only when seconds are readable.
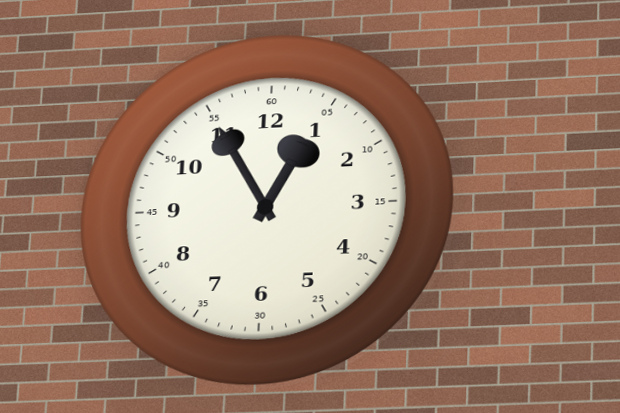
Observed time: 12:55
